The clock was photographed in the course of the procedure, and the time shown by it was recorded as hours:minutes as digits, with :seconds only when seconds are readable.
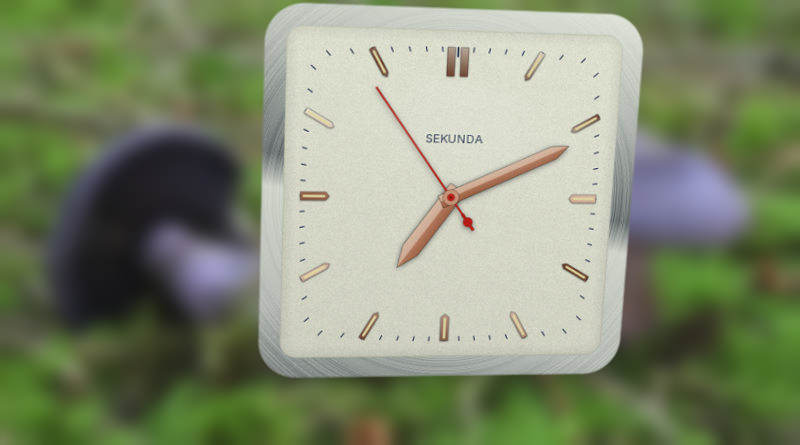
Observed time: 7:10:54
